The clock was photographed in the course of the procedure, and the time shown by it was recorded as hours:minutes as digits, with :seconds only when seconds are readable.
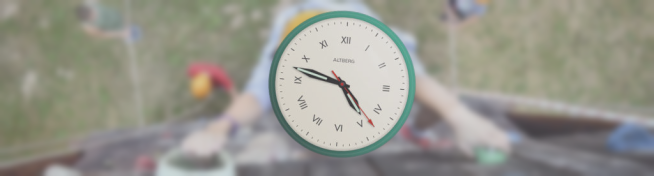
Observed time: 4:47:23
